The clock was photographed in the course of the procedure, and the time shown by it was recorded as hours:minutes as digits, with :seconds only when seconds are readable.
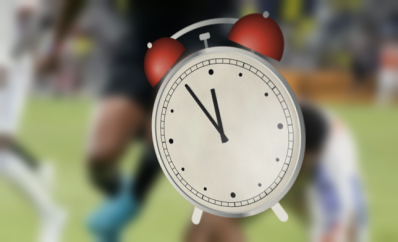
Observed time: 11:55
